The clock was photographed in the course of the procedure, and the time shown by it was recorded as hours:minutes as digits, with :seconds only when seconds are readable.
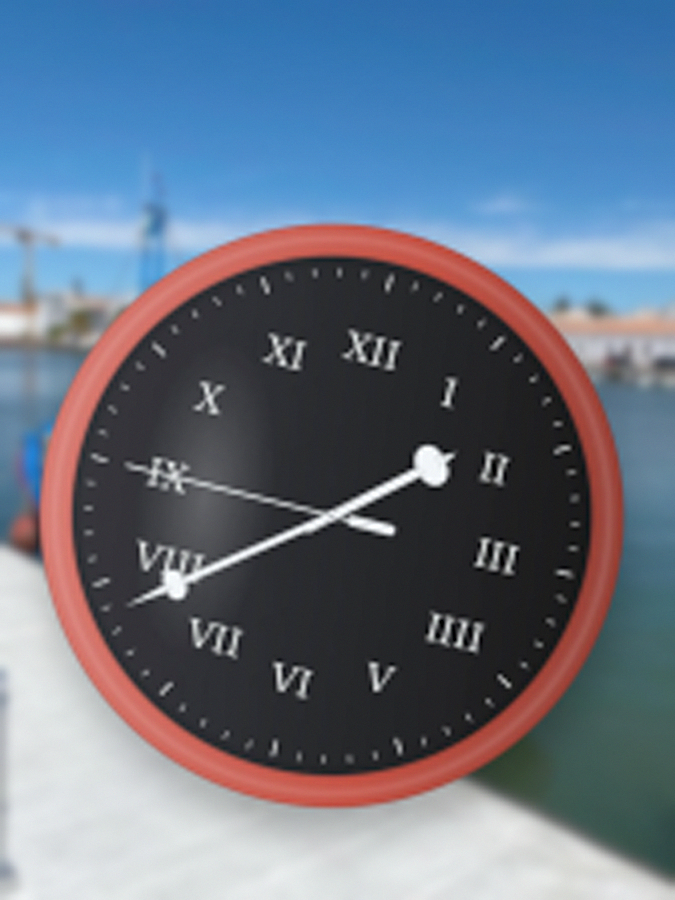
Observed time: 1:38:45
